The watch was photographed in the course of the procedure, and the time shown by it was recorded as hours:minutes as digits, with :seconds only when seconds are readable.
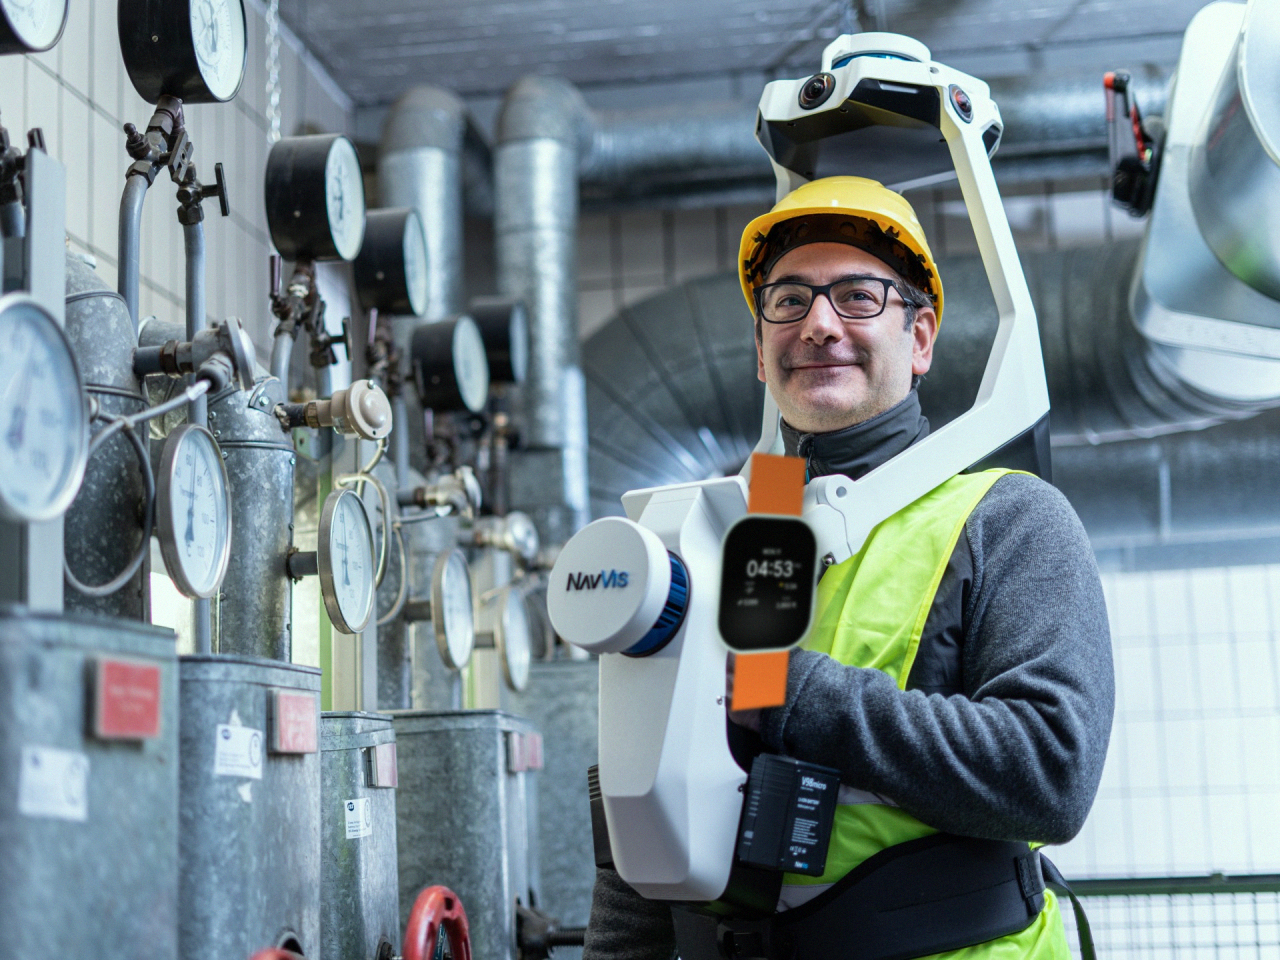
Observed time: 4:53
